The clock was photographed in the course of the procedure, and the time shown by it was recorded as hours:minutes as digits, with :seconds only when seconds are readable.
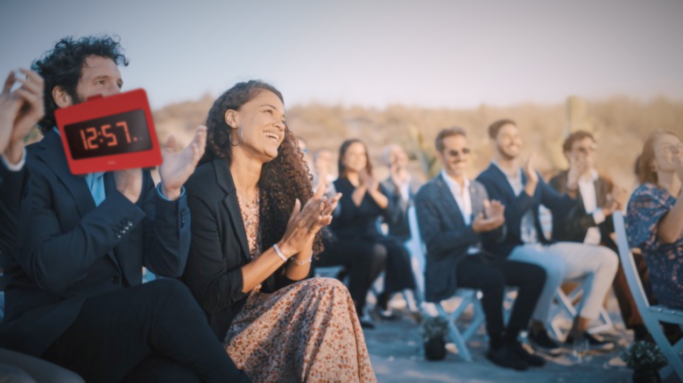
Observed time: 12:57
